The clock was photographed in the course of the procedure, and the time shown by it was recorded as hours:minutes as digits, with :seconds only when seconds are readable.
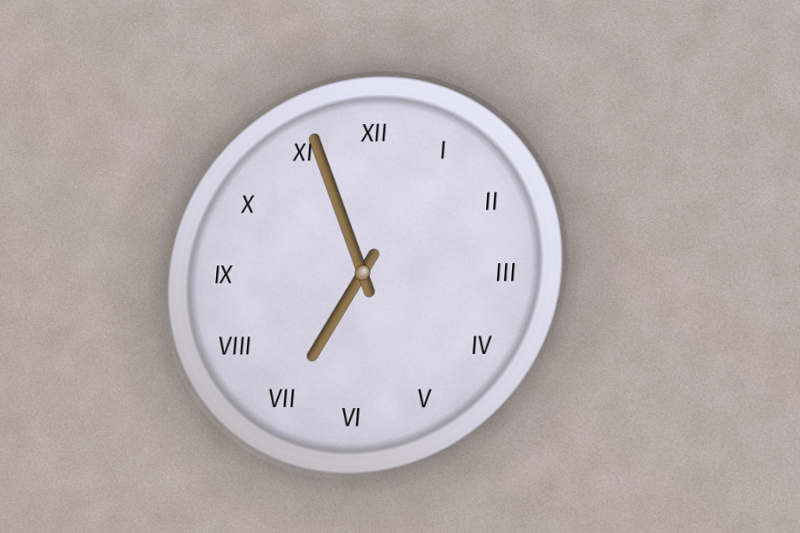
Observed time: 6:56
